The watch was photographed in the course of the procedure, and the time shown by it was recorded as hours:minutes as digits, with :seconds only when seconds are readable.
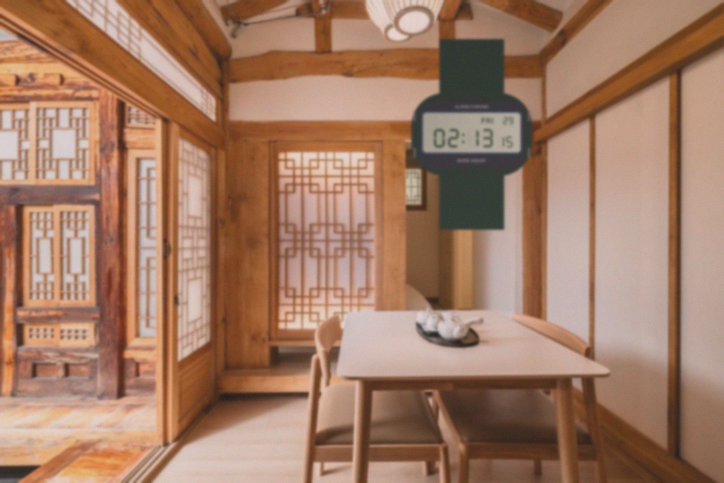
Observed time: 2:13
